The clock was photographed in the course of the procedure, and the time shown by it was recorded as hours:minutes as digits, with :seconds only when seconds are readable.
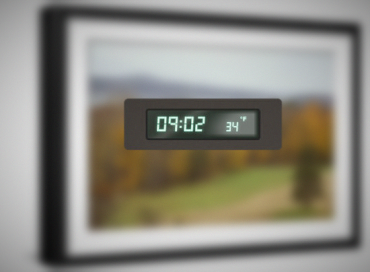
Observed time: 9:02
